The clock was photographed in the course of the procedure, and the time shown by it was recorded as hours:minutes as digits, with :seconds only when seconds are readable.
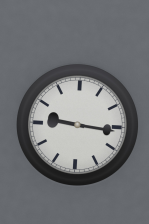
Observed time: 9:16
